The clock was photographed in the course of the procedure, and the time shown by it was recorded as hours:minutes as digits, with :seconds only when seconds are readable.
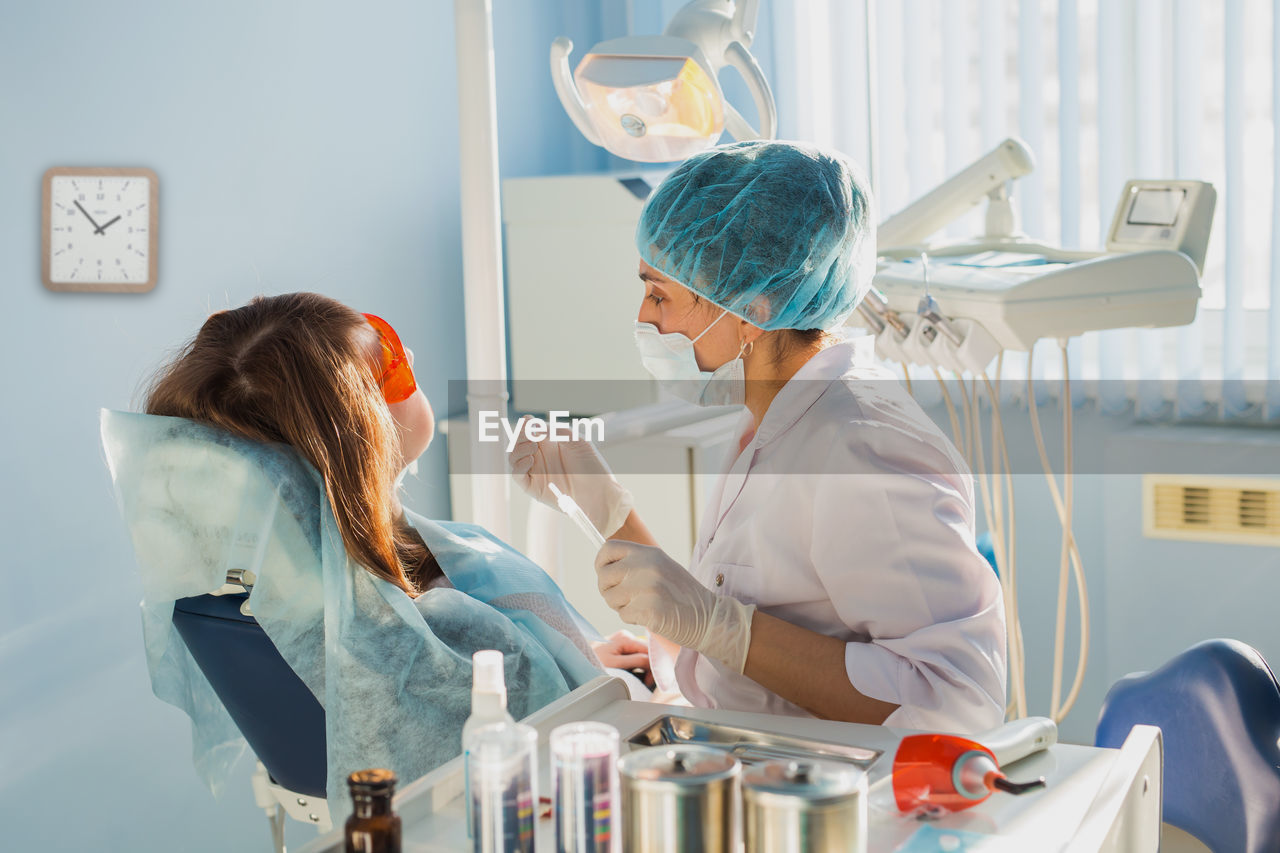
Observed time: 1:53
